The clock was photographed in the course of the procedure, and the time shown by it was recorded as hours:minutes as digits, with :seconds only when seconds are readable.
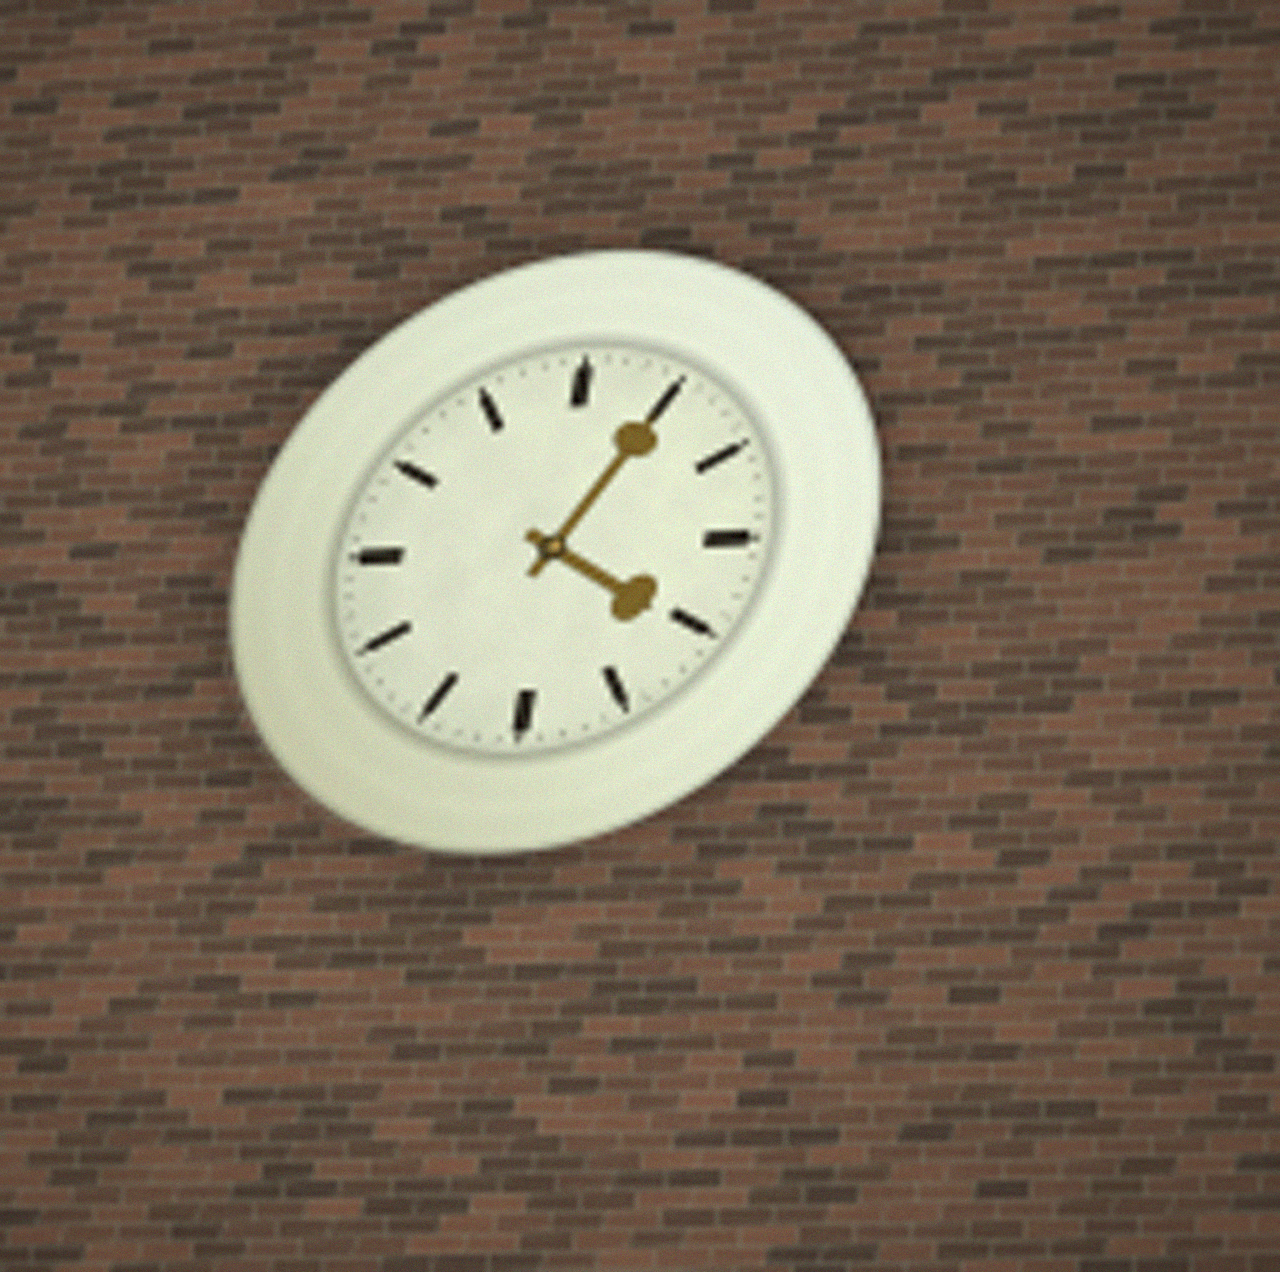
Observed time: 4:05
